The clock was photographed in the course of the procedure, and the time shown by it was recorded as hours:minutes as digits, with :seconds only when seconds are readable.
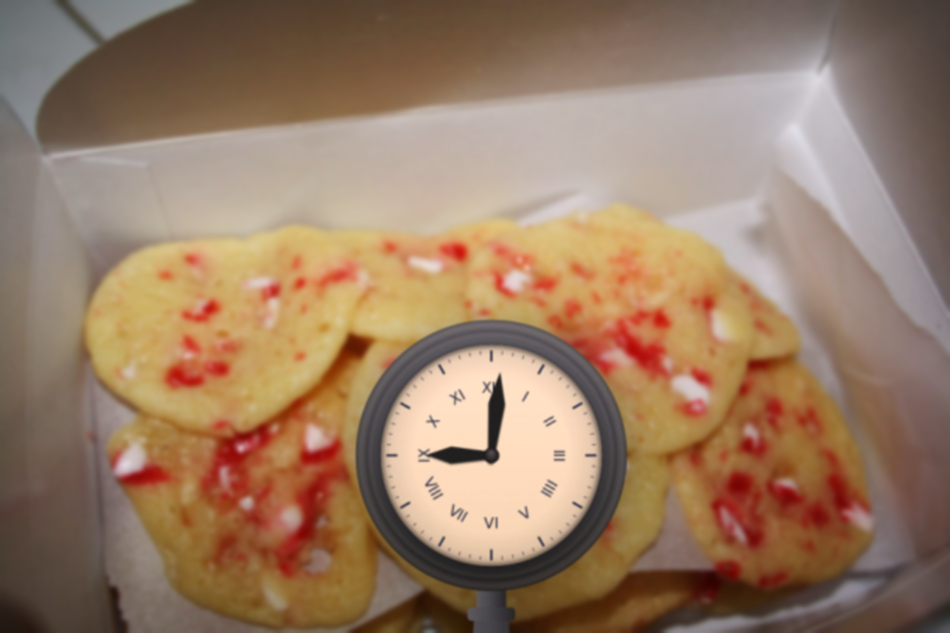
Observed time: 9:01
